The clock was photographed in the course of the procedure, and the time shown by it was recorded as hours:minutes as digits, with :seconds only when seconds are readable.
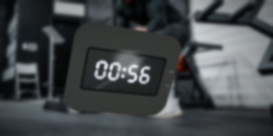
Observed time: 0:56
